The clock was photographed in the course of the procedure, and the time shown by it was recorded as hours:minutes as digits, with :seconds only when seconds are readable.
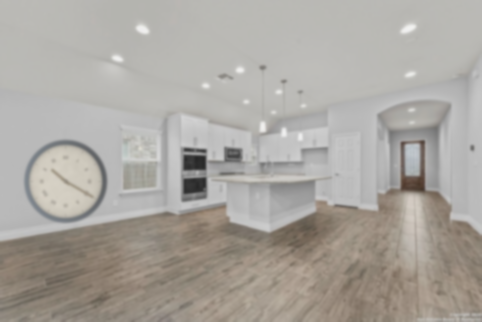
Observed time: 10:20
